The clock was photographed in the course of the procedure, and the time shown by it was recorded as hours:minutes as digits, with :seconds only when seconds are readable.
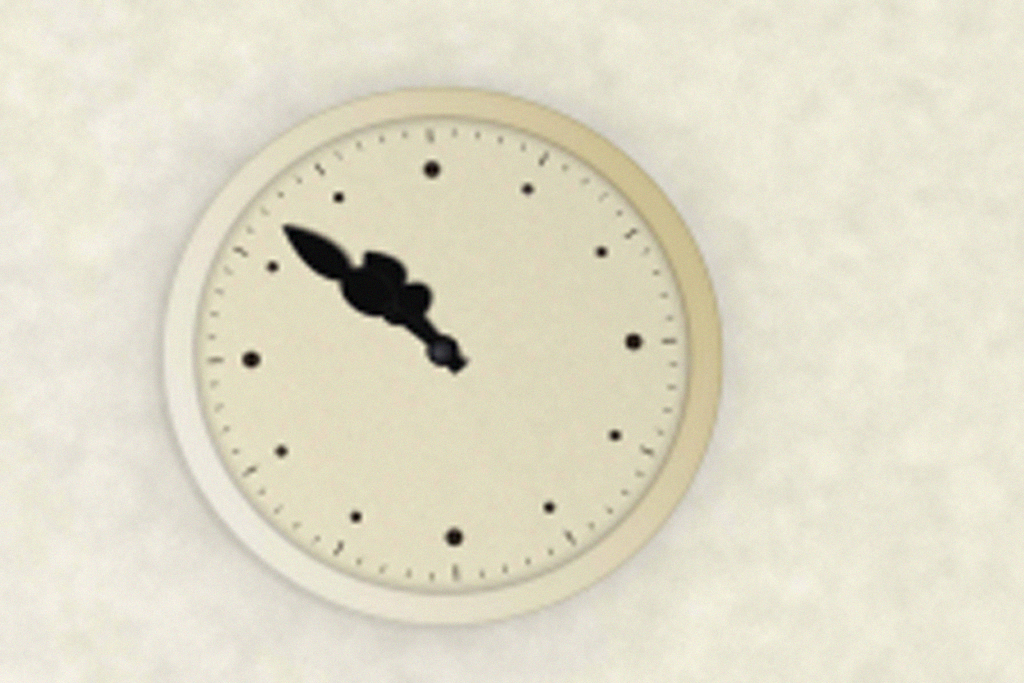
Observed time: 10:52
